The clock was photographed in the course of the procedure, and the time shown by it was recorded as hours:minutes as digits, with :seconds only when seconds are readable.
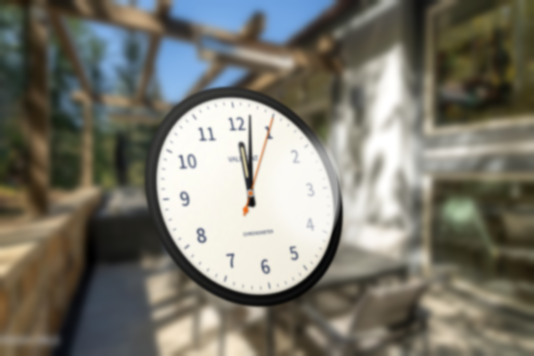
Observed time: 12:02:05
